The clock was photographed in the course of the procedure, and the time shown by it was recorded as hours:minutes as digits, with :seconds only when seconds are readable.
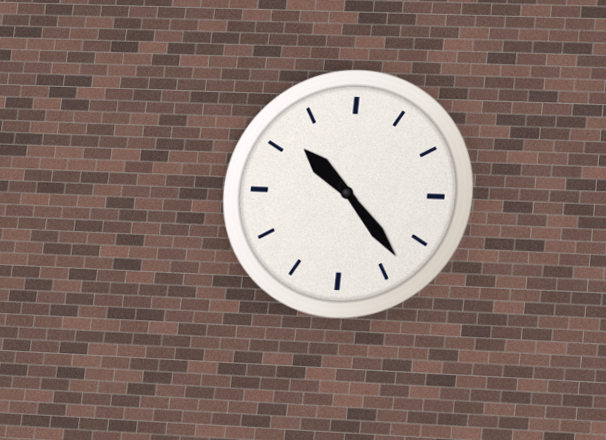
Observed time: 10:23
